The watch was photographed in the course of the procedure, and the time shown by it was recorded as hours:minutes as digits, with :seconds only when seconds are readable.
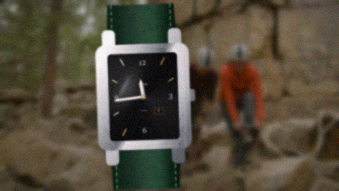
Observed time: 11:44
